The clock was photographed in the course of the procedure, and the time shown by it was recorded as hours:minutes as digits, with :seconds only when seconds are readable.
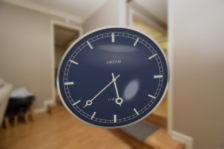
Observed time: 5:38
